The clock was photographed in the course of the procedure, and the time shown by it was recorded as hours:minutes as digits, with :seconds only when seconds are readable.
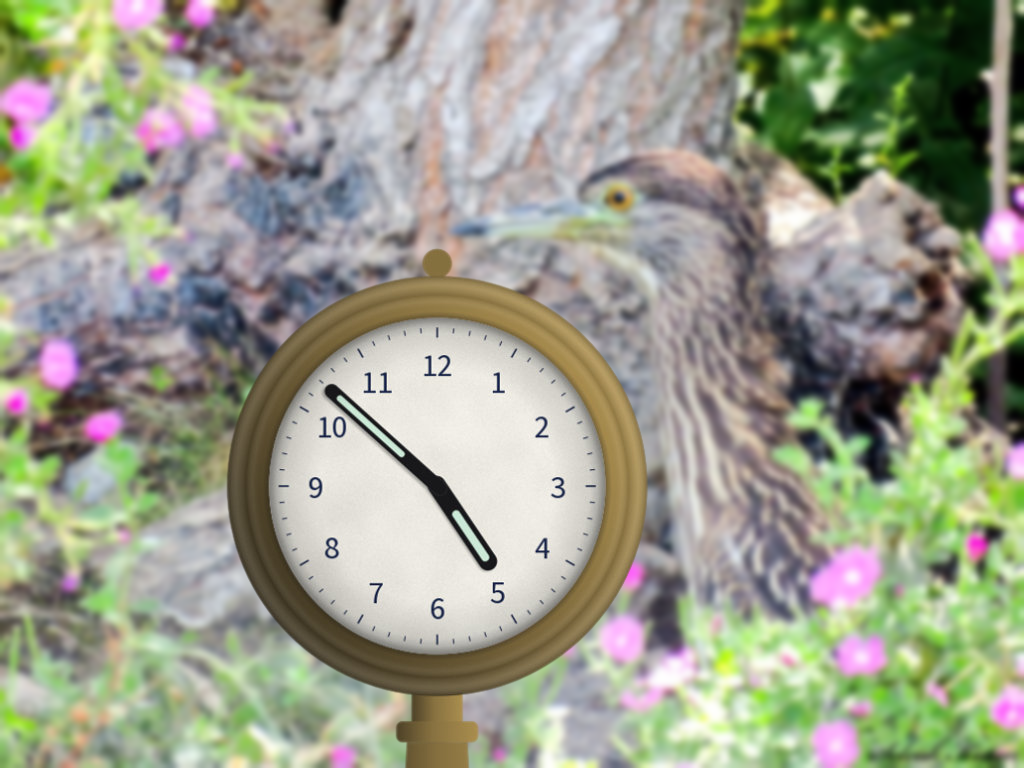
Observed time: 4:52
